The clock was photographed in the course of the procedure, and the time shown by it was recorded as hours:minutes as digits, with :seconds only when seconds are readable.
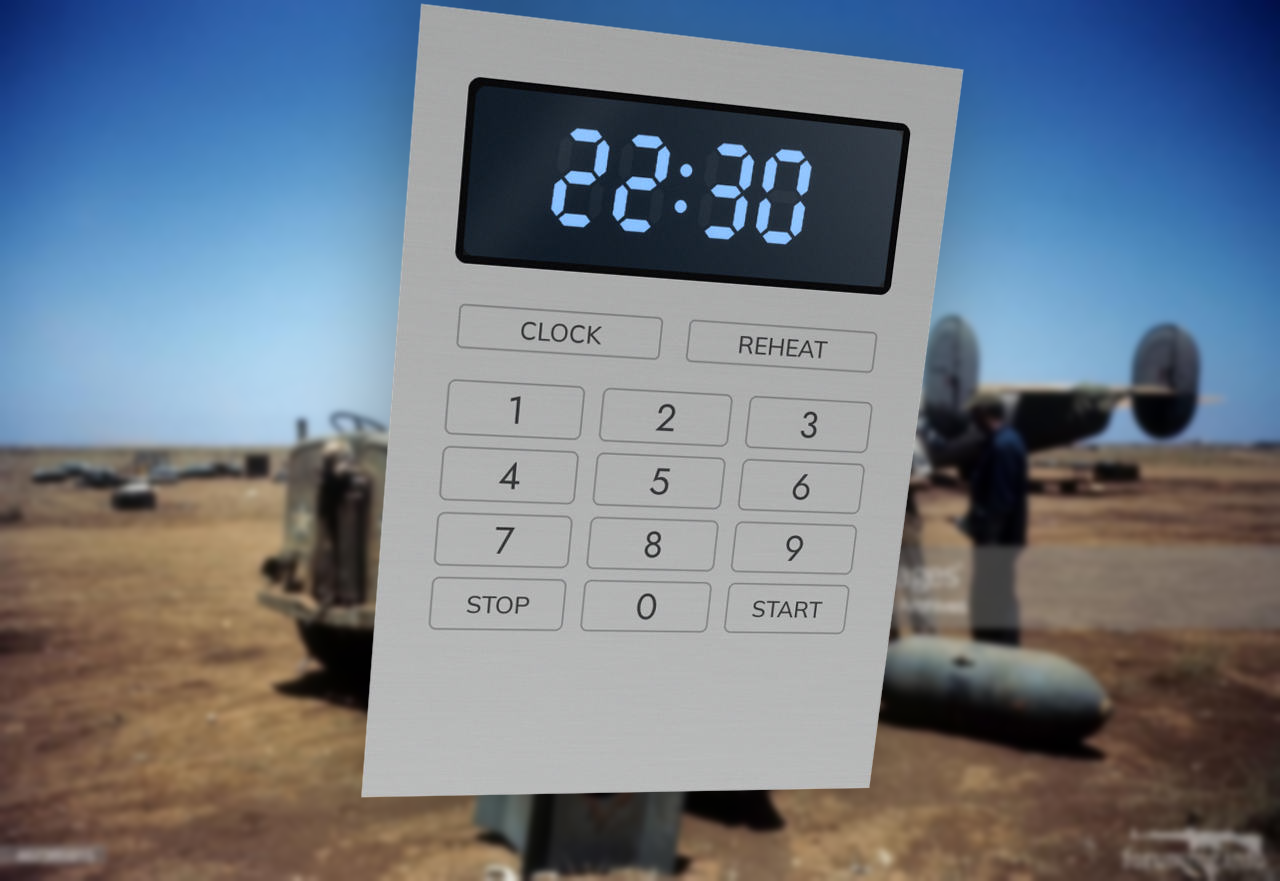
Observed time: 22:30
